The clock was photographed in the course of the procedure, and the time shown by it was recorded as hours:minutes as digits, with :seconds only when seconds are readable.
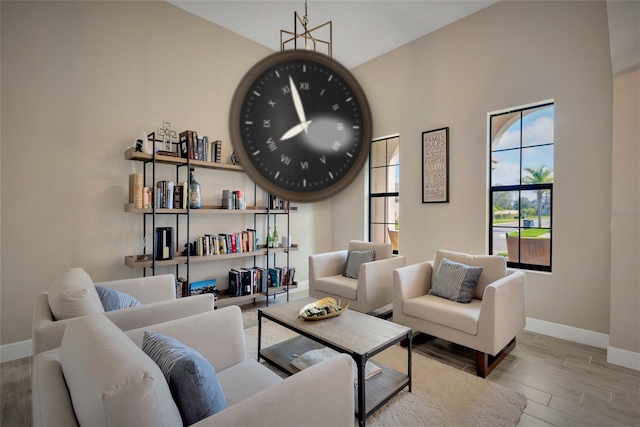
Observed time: 7:57
